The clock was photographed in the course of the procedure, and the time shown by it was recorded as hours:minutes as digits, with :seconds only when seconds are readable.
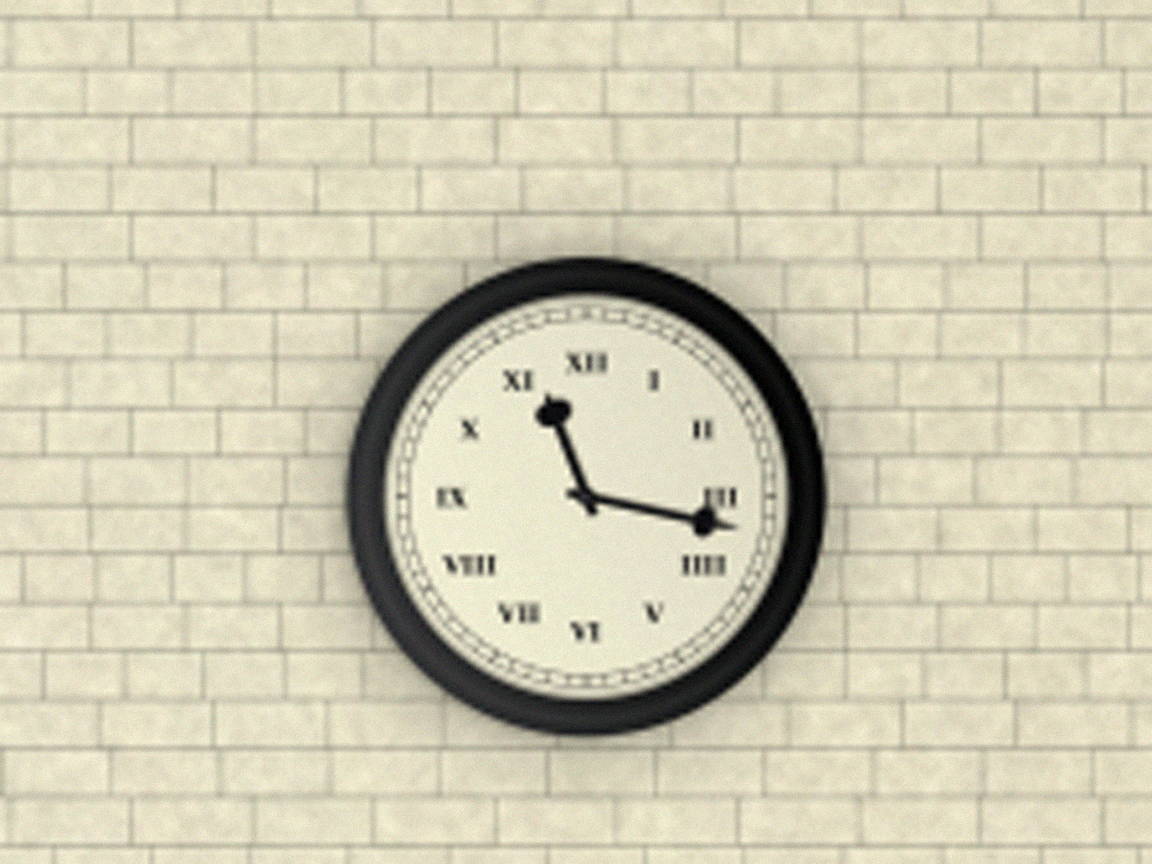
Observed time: 11:17
